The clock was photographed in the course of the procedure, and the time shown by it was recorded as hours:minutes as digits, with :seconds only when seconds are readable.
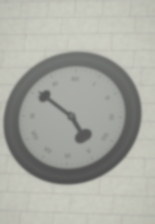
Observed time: 4:51
